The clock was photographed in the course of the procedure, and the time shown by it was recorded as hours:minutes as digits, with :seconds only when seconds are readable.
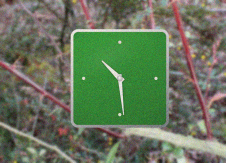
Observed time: 10:29
